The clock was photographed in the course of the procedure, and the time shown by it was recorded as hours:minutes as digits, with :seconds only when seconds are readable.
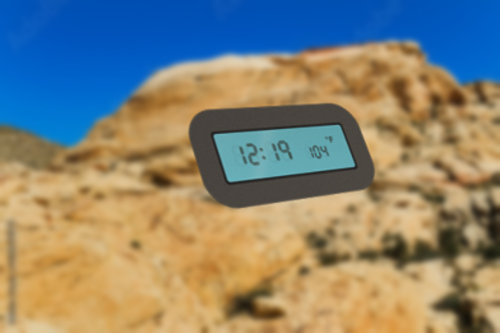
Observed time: 12:19
